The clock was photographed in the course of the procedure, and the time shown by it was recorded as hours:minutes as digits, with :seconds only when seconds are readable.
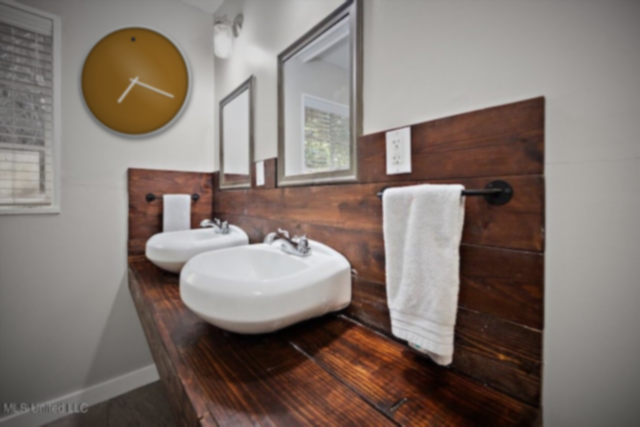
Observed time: 7:19
